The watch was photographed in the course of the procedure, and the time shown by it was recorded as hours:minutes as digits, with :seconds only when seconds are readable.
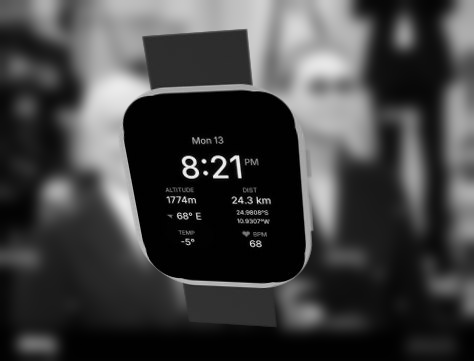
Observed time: 8:21
